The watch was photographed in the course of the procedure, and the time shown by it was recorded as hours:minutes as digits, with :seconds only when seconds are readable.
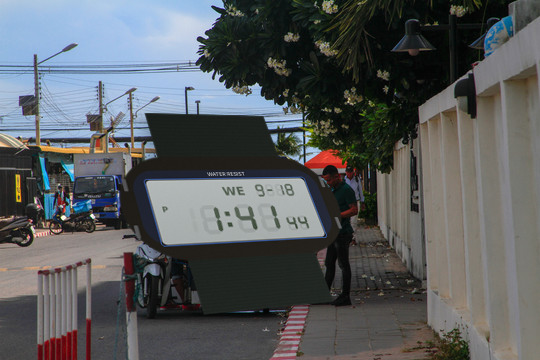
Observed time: 1:41:44
